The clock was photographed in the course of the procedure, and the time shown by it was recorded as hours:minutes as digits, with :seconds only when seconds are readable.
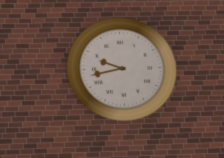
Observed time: 9:43
